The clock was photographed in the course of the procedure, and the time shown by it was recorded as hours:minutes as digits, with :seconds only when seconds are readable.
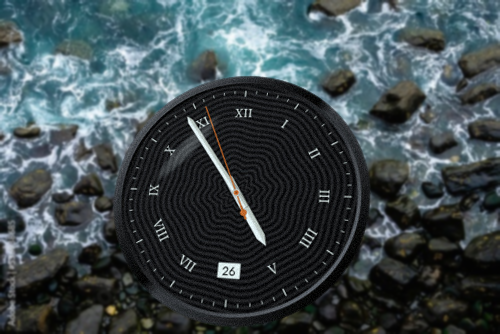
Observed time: 4:53:56
